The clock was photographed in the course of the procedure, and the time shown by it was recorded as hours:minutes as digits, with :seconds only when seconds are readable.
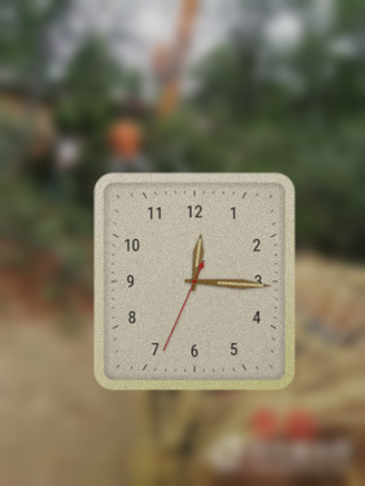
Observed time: 12:15:34
